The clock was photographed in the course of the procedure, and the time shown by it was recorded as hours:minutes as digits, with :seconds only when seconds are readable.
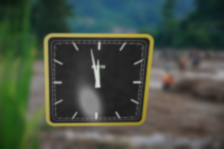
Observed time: 11:58
